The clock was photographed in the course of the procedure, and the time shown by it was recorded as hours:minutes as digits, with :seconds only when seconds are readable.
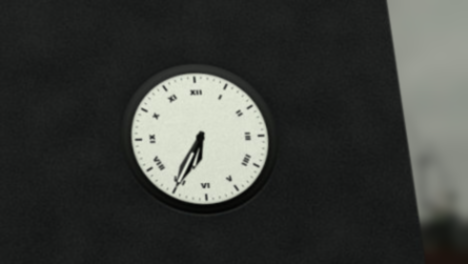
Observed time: 6:35
